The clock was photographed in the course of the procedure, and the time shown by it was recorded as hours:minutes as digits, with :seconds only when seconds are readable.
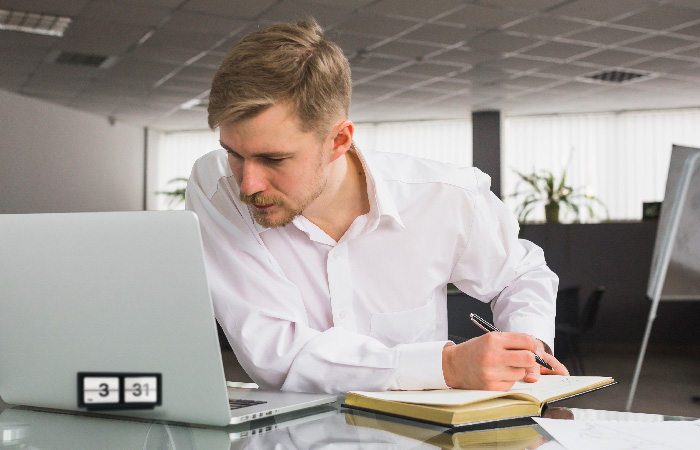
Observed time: 3:31
